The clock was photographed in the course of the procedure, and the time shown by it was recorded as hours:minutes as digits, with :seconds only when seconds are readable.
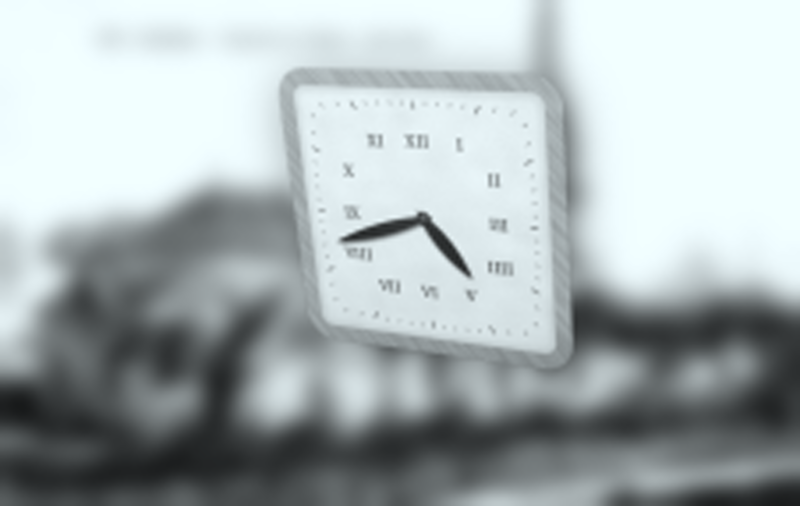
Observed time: 4:42
